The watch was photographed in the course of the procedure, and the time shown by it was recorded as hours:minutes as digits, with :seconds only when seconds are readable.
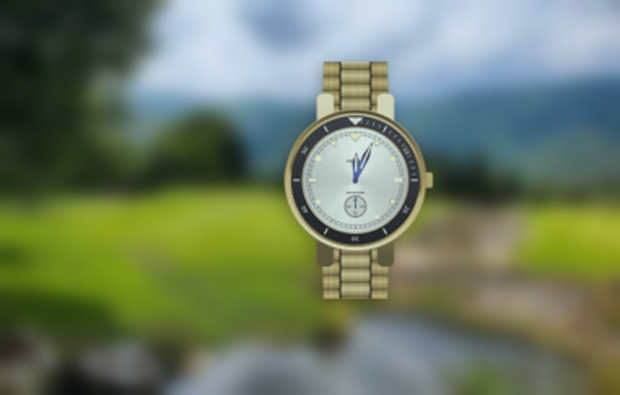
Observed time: 12:04
